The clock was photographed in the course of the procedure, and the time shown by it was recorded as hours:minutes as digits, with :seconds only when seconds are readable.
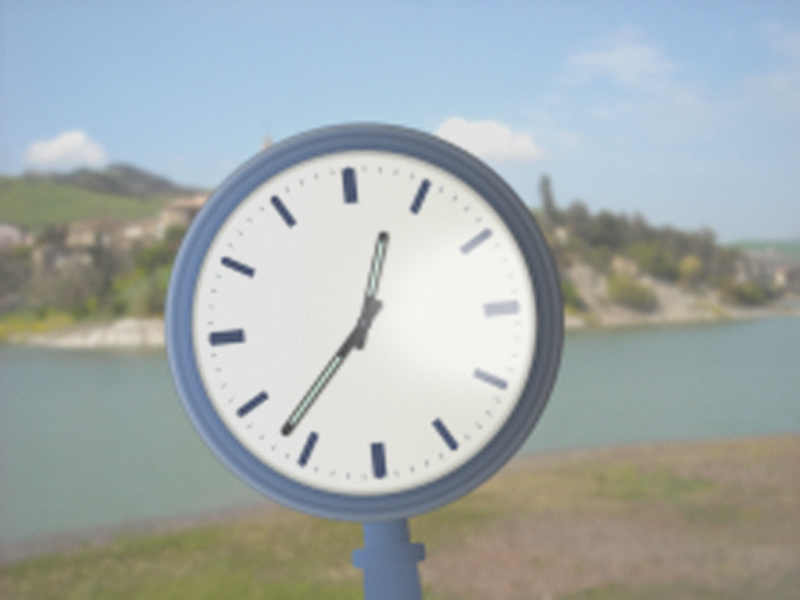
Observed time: 12:37
